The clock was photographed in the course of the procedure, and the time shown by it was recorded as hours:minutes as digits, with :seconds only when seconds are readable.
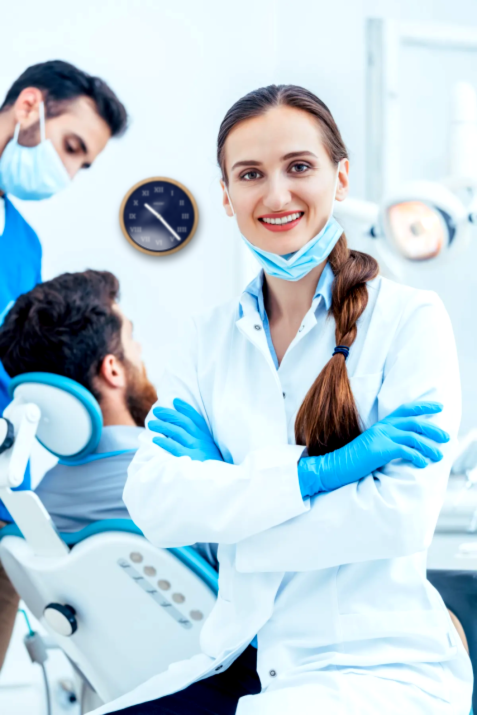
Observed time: 10:23
